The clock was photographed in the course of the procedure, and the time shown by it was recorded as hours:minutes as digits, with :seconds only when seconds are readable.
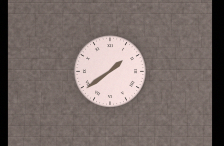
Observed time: 1:39
